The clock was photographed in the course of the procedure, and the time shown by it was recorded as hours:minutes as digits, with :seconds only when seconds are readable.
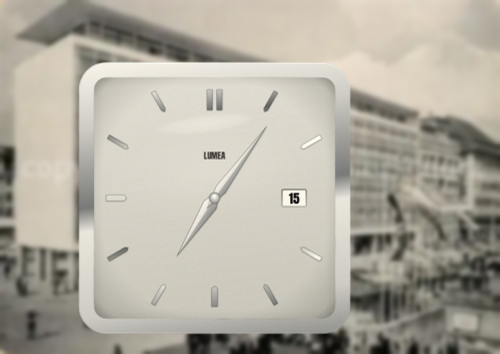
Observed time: 7:06
